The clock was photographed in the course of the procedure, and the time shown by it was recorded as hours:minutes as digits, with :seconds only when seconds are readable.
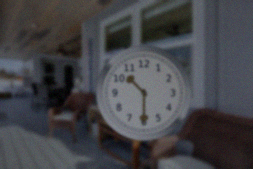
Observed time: 10:30
